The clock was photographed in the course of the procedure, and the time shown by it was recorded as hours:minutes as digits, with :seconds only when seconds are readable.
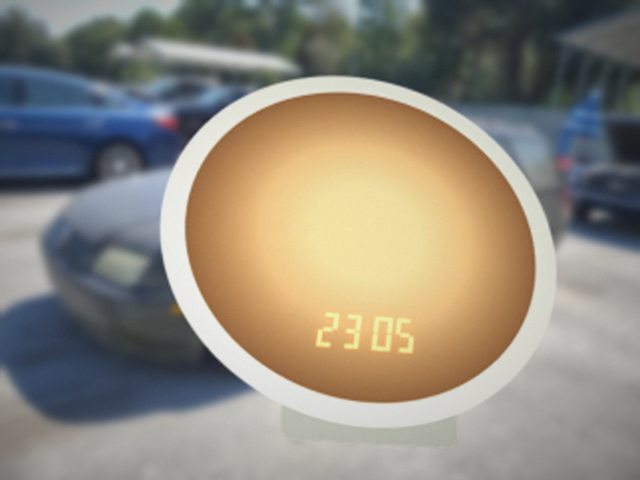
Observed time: 23:05
